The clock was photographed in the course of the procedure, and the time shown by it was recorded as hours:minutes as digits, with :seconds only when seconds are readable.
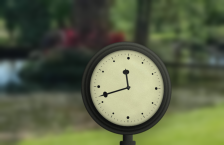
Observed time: 11:42
